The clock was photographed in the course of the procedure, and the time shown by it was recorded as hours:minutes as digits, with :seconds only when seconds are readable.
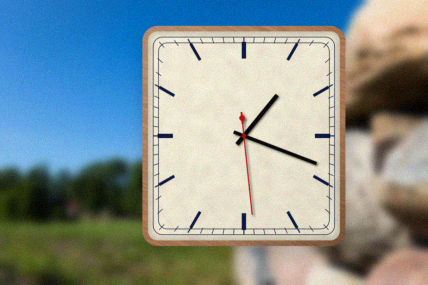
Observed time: 1:18:29
